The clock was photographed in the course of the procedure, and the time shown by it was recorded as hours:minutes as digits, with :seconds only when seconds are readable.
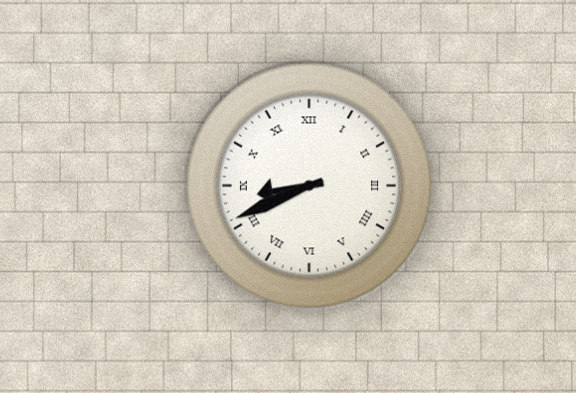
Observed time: 8:41
